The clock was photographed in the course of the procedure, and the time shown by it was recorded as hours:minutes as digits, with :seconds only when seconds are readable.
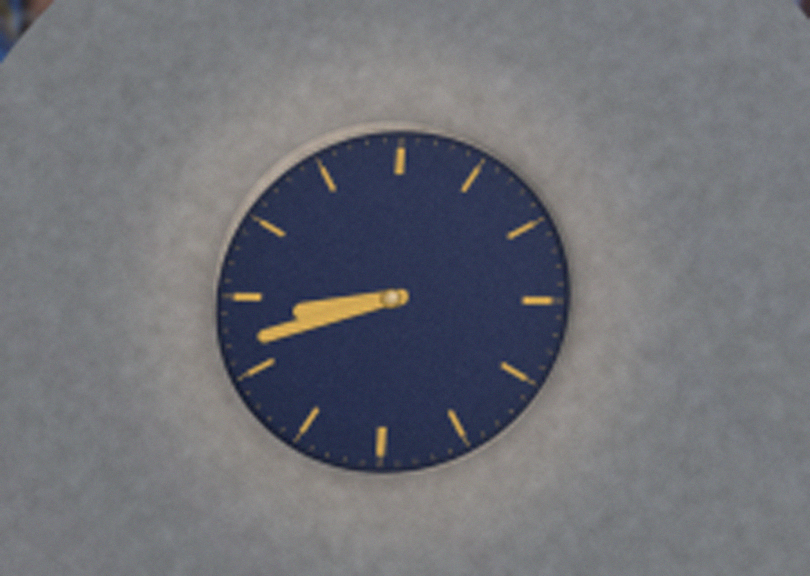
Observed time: 8:42
